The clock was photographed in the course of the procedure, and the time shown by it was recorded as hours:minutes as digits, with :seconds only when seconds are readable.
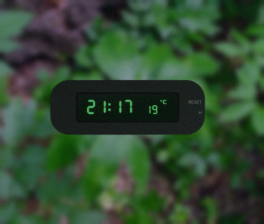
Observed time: 21:17
